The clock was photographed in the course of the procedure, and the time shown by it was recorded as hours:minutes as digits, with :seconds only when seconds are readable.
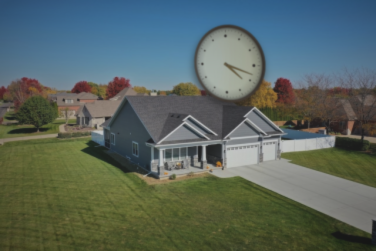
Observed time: 4:18
